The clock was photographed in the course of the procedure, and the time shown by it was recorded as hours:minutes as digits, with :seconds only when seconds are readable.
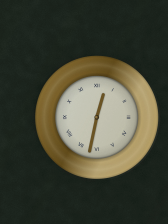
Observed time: 12:32
